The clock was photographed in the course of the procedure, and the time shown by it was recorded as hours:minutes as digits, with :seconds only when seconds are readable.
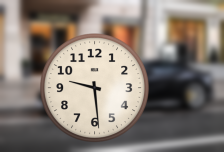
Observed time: 9:29
